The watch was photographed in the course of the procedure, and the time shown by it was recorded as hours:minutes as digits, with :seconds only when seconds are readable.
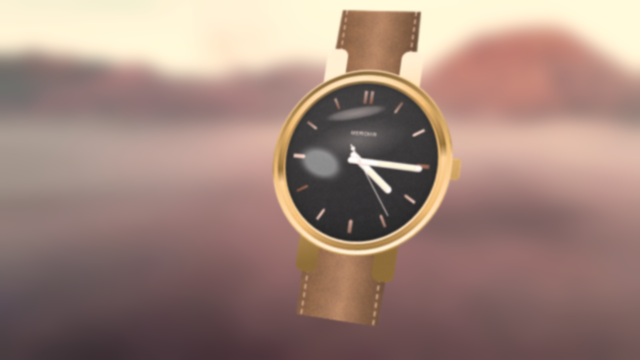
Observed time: 4:15:24
